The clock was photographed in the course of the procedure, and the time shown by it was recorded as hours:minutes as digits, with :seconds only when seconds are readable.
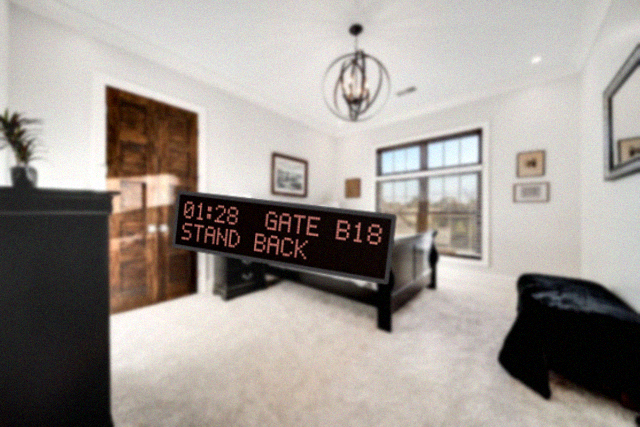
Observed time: 1:28
